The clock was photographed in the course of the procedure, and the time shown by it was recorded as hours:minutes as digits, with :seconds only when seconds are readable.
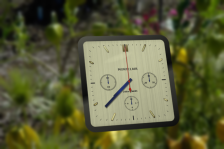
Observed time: 7:38
